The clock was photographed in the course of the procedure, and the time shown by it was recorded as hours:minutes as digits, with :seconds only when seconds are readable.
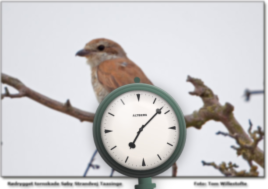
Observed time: 7:08
